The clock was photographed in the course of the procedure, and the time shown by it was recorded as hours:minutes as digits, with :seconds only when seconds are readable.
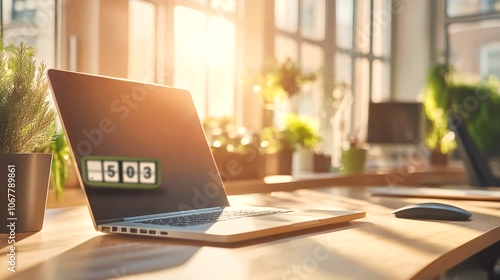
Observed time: 5:03
